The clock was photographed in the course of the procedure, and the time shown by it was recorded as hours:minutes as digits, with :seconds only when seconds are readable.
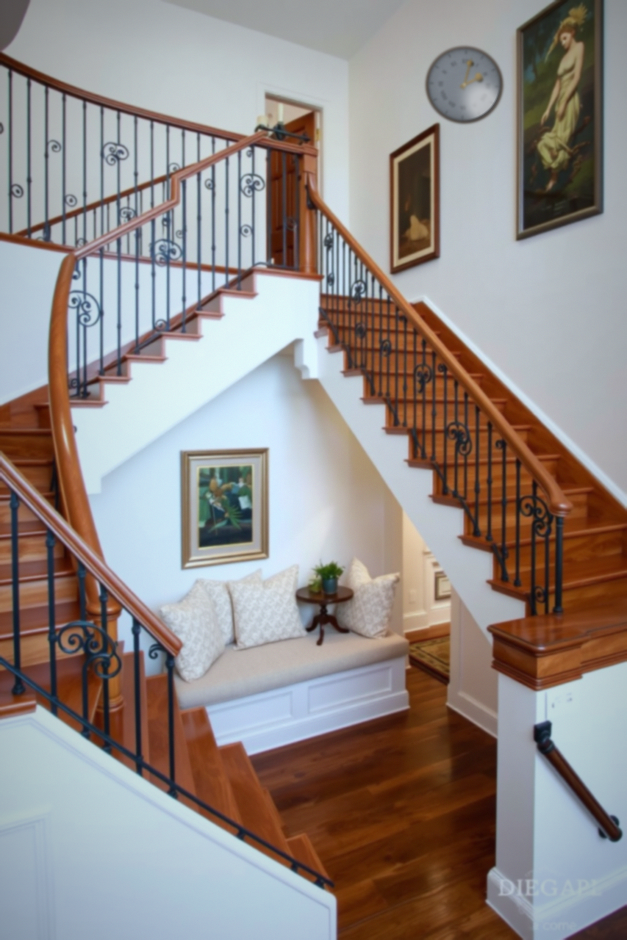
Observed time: 2:02
